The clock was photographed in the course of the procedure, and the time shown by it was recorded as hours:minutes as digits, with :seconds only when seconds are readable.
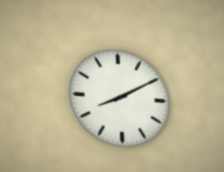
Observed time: 8:10
